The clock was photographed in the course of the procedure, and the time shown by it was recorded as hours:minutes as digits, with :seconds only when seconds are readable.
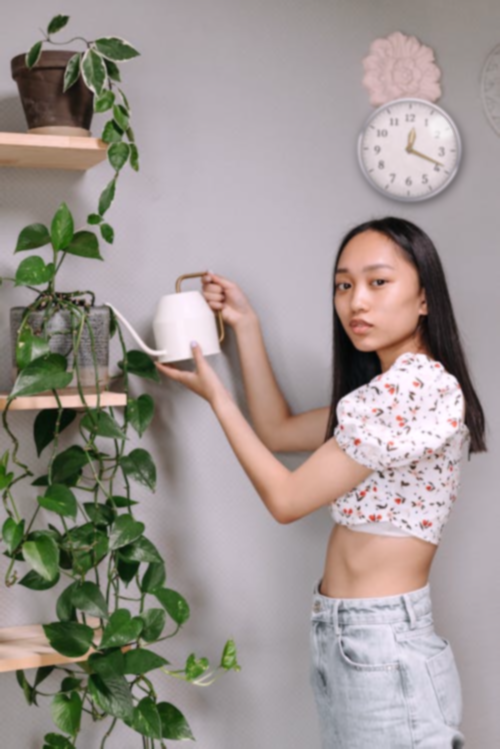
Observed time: 12:19
